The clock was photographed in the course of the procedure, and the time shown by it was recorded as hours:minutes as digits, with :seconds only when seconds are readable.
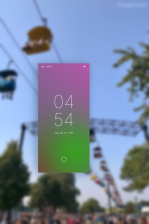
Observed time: 4:54
